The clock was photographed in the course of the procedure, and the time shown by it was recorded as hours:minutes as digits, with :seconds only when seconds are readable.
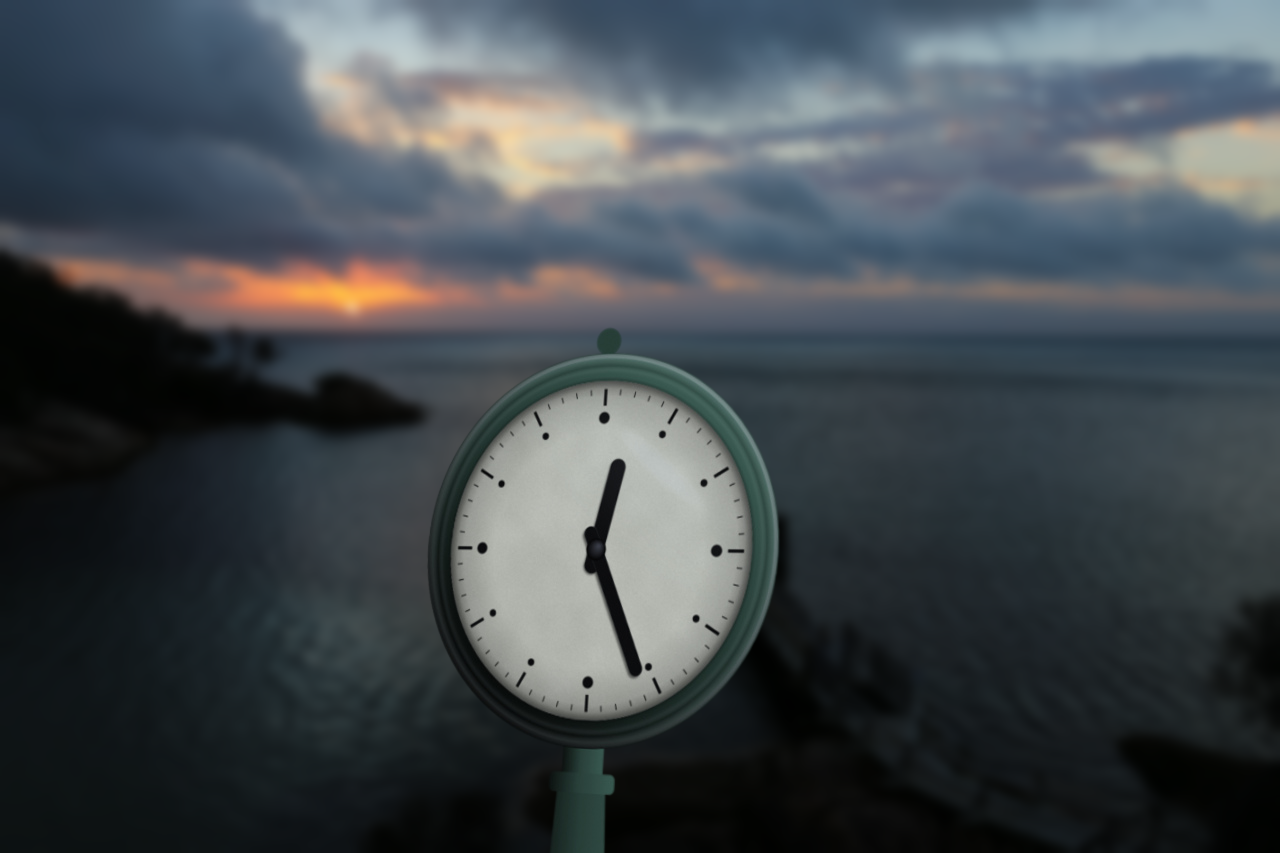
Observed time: 12:26
